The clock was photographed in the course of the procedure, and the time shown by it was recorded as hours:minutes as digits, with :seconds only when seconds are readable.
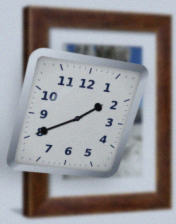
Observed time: 1:40
